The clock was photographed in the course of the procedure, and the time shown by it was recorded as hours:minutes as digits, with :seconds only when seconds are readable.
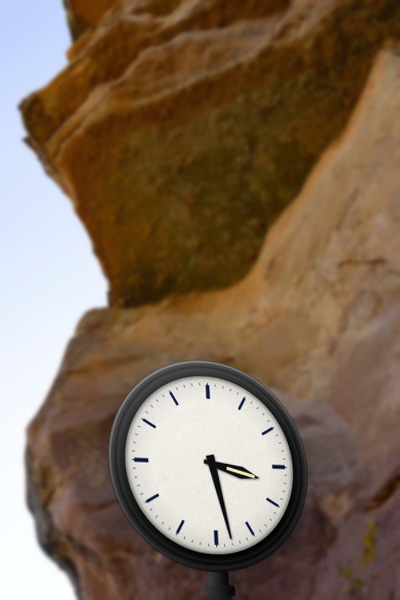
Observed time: 3:28
